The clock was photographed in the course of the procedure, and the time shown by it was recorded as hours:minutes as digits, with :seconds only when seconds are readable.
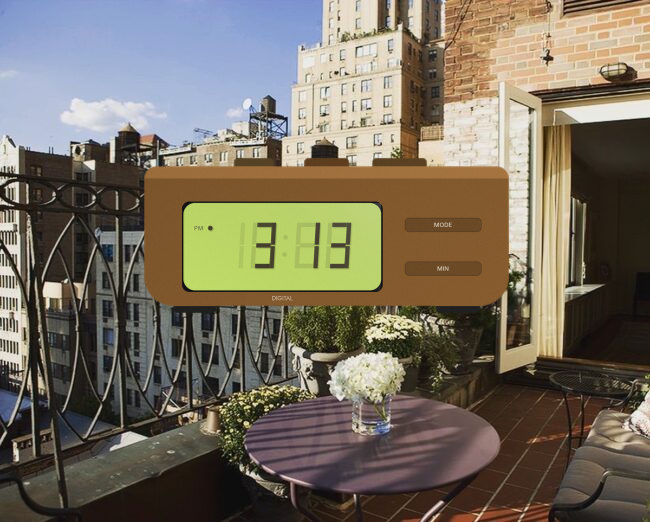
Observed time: 3:13
